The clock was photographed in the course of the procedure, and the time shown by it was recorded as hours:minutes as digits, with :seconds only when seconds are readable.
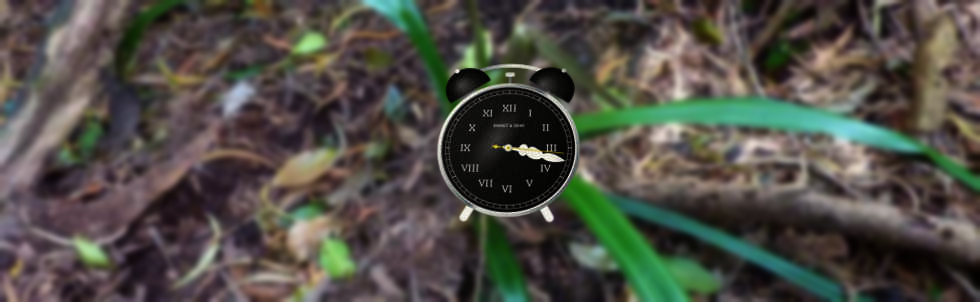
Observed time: 3:17:16
